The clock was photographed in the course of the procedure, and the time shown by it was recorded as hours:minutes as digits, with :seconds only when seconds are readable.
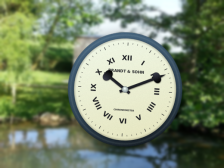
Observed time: 10:11
